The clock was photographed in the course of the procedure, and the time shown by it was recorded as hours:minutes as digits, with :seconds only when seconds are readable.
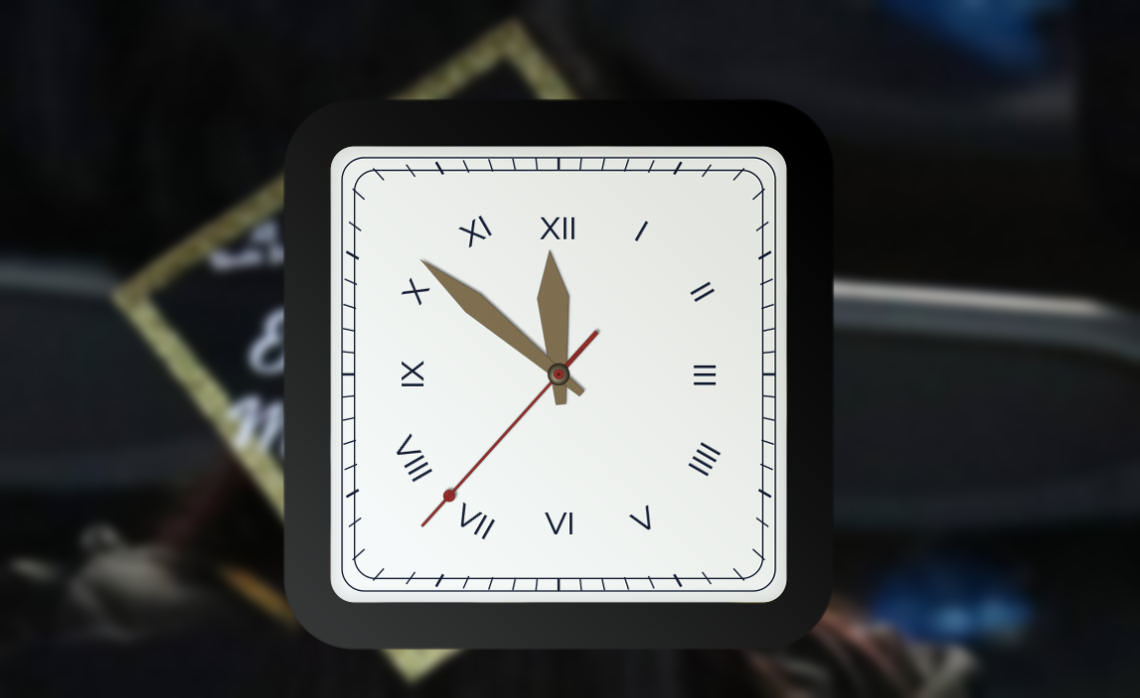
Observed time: 11:51:37
